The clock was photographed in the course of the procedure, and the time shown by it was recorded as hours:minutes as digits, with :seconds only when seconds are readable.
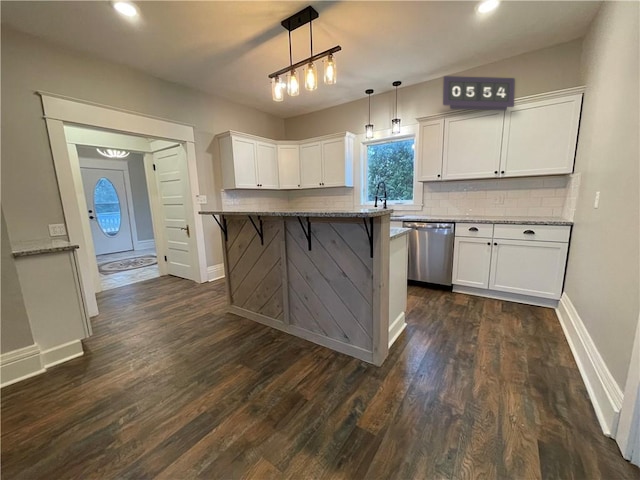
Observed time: 5:54
